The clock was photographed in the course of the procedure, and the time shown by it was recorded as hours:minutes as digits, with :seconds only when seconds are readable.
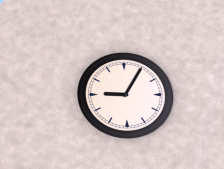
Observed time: 9:05
